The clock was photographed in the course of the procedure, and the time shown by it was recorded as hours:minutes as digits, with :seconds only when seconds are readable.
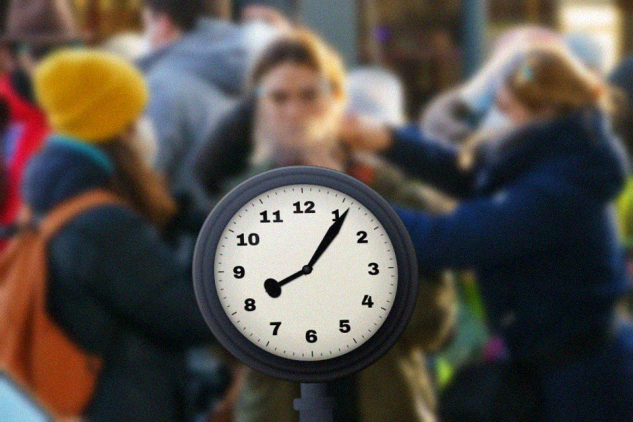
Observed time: 8:06
